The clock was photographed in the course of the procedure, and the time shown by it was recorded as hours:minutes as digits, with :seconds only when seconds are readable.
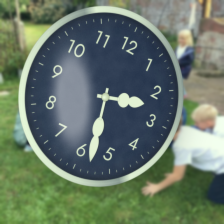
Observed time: 2:28
